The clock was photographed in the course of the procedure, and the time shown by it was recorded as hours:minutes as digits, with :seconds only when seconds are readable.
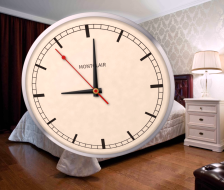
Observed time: 9:00:54
